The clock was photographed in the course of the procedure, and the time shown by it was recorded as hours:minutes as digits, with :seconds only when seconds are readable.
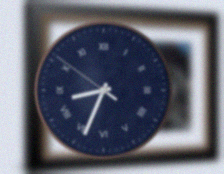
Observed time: 8:33:51
